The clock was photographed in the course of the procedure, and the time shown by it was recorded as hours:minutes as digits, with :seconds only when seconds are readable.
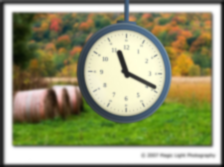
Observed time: 11:19
